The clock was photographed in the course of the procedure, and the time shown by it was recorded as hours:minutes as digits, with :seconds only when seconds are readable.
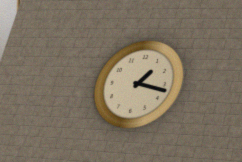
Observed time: 1:17
